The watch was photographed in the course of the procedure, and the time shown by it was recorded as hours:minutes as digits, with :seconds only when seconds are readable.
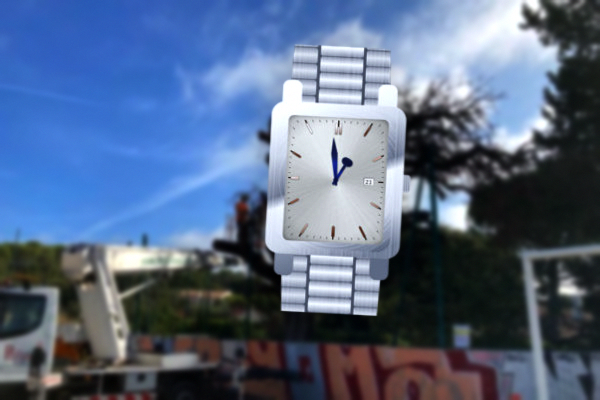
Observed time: 12:59
